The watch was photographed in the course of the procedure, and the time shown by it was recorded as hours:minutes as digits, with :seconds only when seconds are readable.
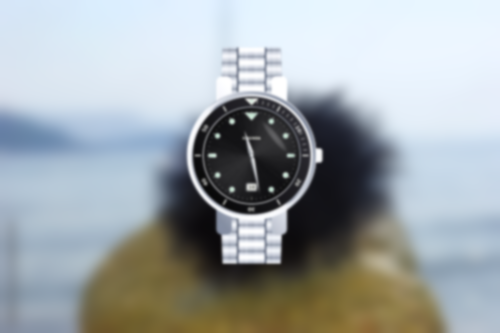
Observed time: 11:28
